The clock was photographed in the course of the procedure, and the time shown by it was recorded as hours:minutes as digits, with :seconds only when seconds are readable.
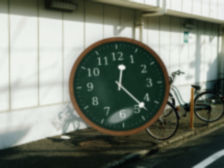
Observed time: 12:23
